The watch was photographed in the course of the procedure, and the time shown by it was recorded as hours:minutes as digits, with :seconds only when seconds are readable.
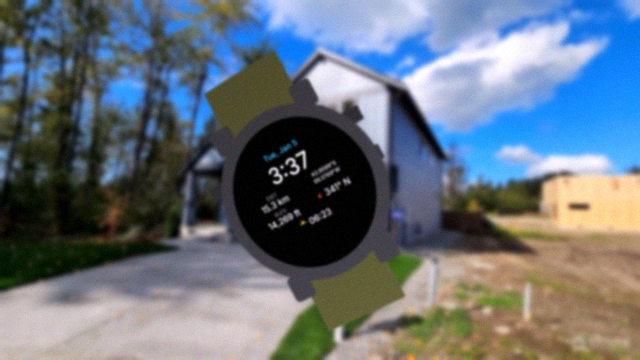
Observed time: 3:37
